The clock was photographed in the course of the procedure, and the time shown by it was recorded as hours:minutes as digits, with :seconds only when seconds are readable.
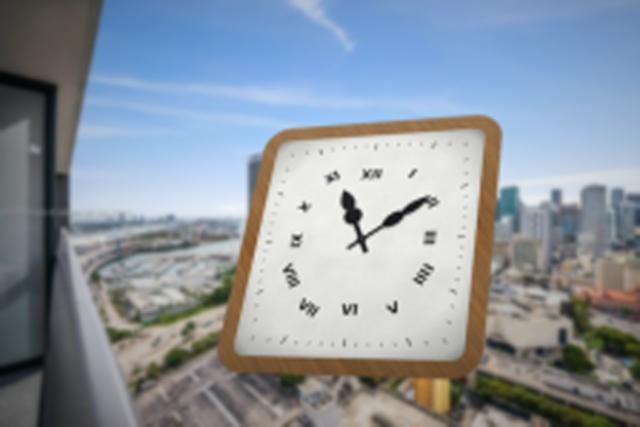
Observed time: 11:09
